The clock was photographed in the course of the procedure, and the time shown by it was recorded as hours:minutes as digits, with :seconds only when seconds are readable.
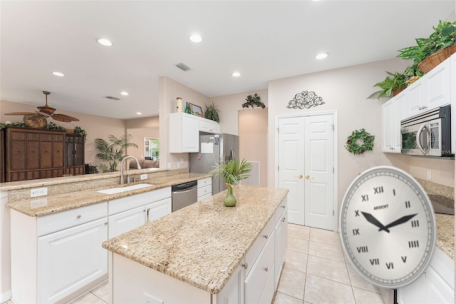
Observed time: 10:13
